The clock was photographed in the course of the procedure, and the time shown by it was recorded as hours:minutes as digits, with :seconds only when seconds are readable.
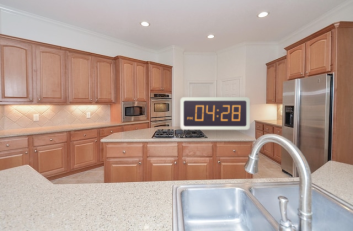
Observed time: 4:28
